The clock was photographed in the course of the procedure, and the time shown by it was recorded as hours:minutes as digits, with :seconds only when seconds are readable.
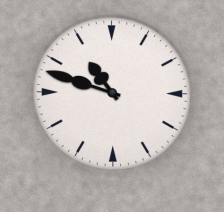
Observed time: 10:48
